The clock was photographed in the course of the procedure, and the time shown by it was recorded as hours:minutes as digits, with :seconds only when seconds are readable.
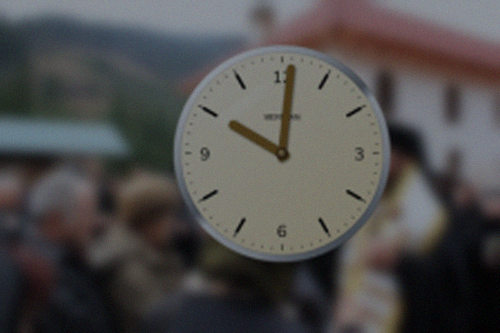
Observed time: 10:01
